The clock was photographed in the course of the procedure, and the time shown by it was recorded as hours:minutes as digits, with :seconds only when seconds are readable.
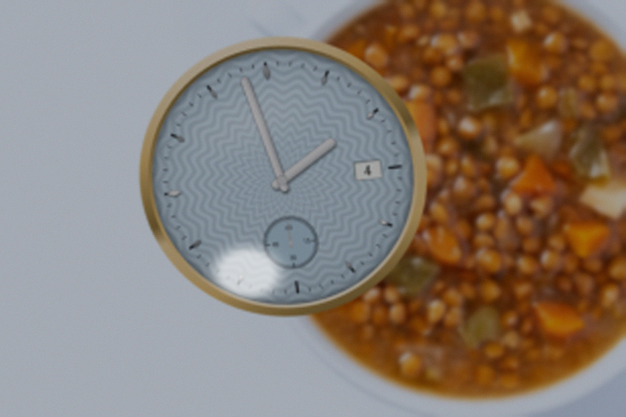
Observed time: 1:58
